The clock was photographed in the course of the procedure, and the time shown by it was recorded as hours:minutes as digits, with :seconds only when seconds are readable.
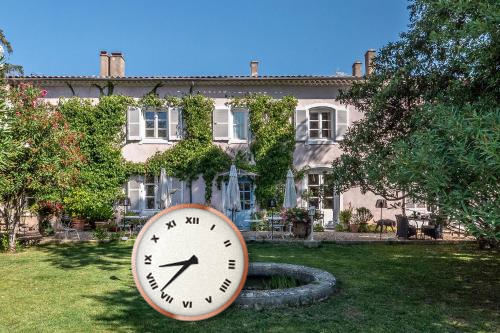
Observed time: 8:37
